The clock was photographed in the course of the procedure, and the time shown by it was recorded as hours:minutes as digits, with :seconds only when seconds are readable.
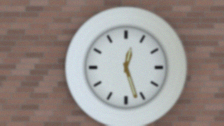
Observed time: 12:27
